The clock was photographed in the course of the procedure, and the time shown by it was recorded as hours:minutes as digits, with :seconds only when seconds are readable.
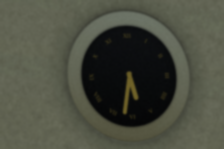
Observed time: 5:32
